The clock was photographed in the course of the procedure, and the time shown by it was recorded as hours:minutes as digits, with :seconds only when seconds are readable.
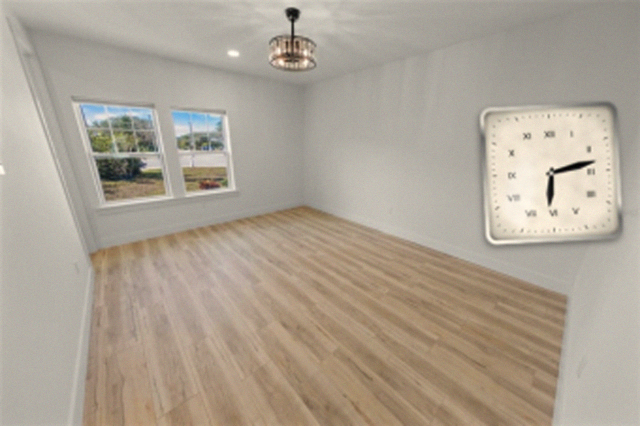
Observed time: 6:13
